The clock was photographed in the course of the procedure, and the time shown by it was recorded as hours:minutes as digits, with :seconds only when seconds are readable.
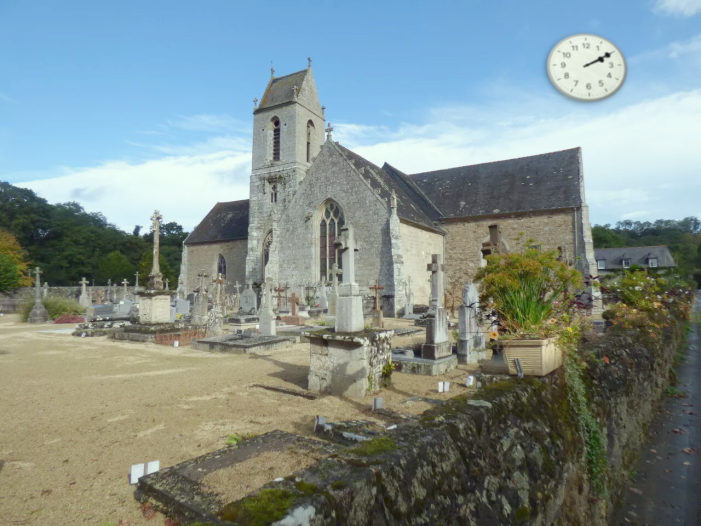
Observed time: 2:10
